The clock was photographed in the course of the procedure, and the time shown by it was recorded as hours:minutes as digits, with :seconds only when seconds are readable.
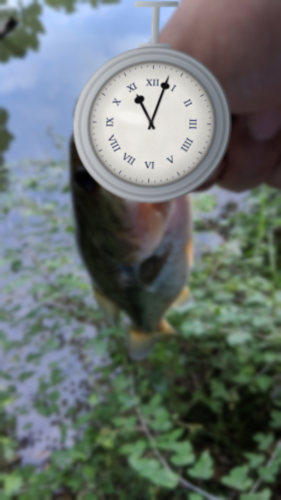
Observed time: 11:03
